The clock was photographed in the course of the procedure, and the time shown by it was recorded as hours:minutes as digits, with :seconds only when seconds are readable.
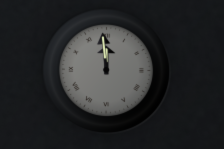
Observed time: 11:59
